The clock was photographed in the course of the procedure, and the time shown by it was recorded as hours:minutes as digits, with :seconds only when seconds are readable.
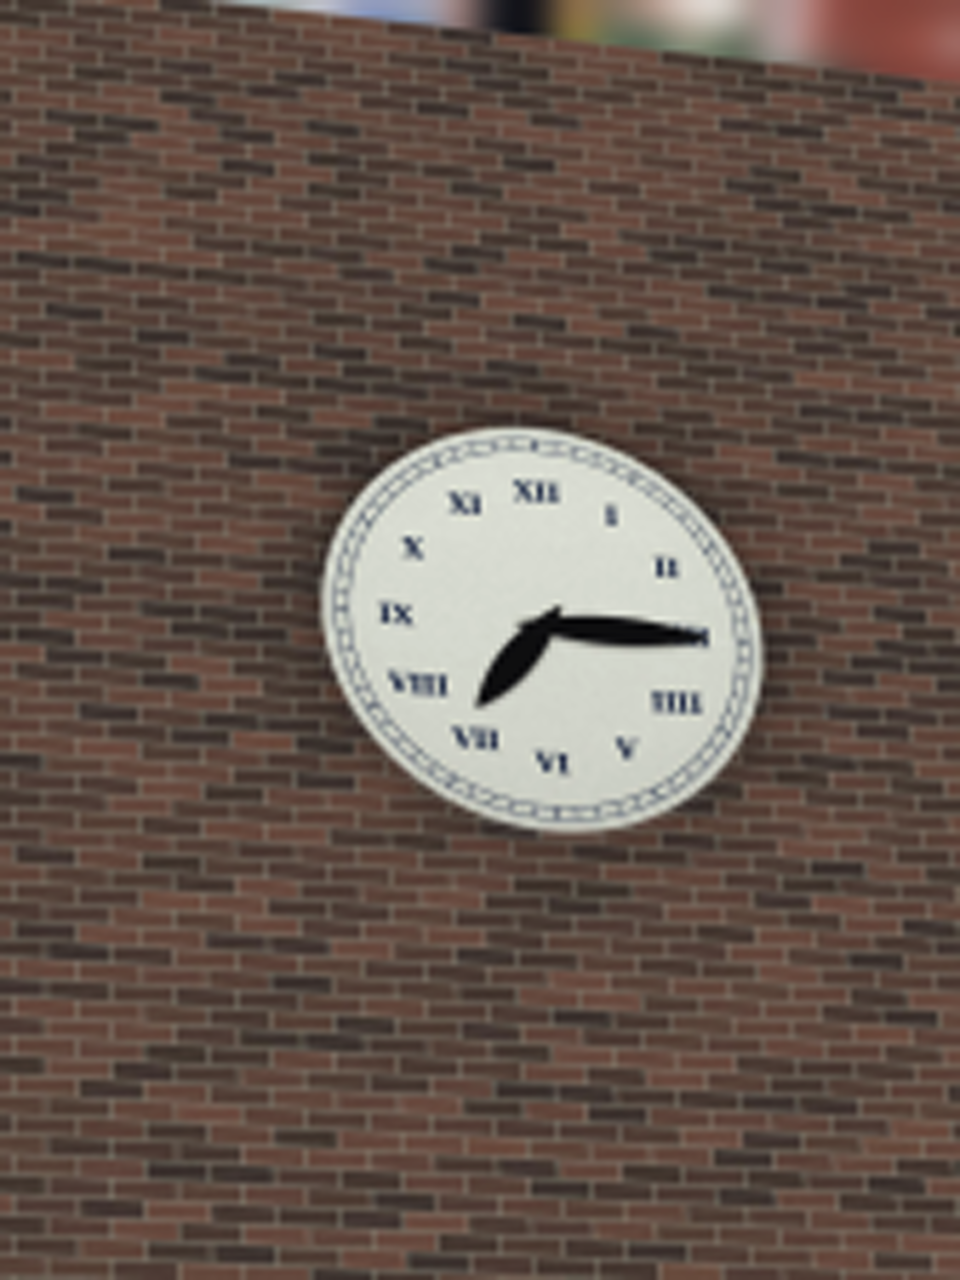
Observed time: 7:15
